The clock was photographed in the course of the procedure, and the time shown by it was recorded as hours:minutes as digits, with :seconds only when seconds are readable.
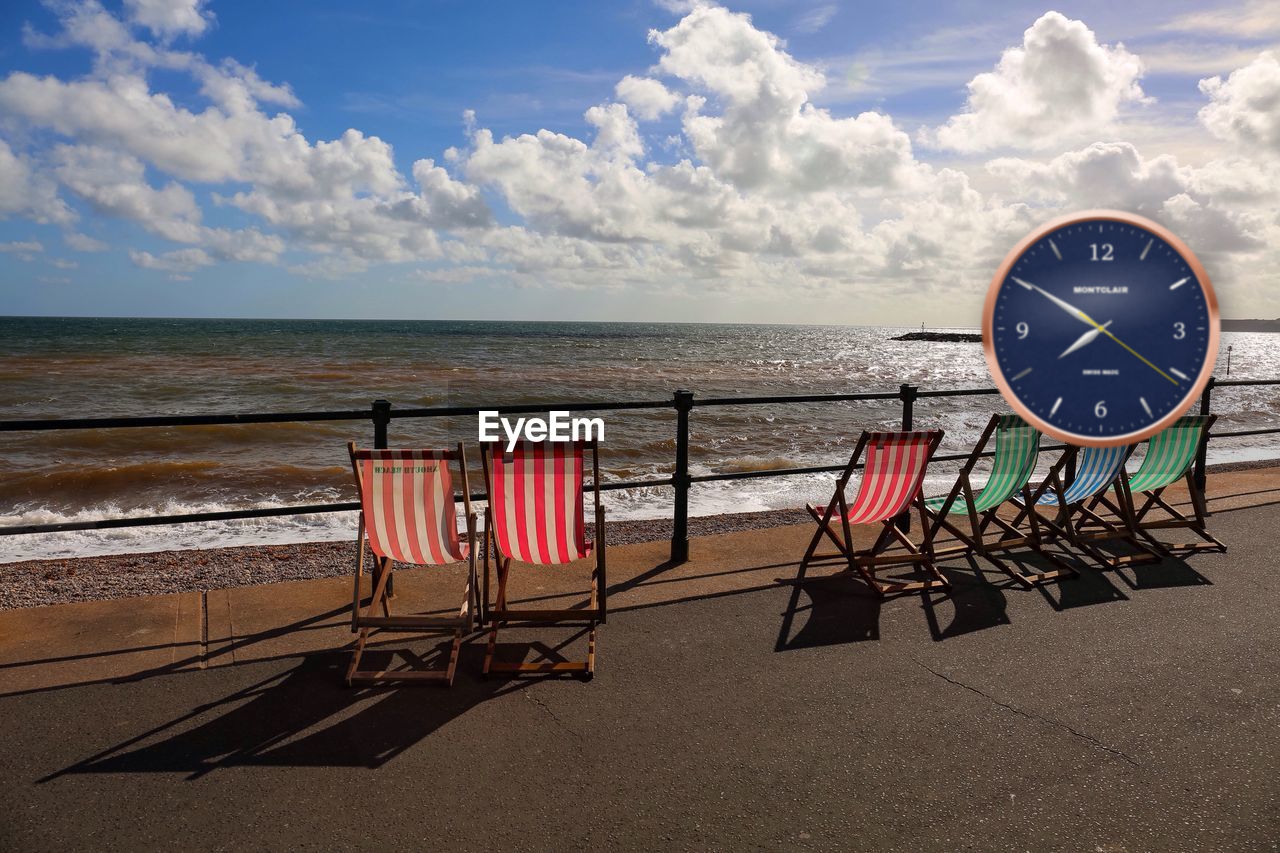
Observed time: 7:50:21
